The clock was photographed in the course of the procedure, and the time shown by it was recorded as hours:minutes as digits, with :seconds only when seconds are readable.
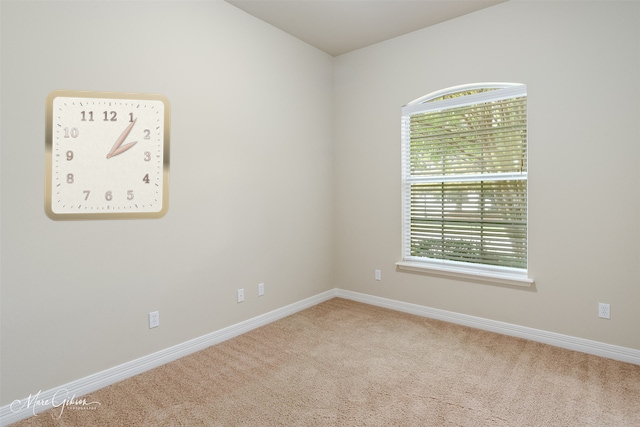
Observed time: 2:06
